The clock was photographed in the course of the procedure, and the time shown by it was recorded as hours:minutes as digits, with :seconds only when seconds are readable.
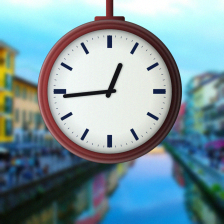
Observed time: 12:44
